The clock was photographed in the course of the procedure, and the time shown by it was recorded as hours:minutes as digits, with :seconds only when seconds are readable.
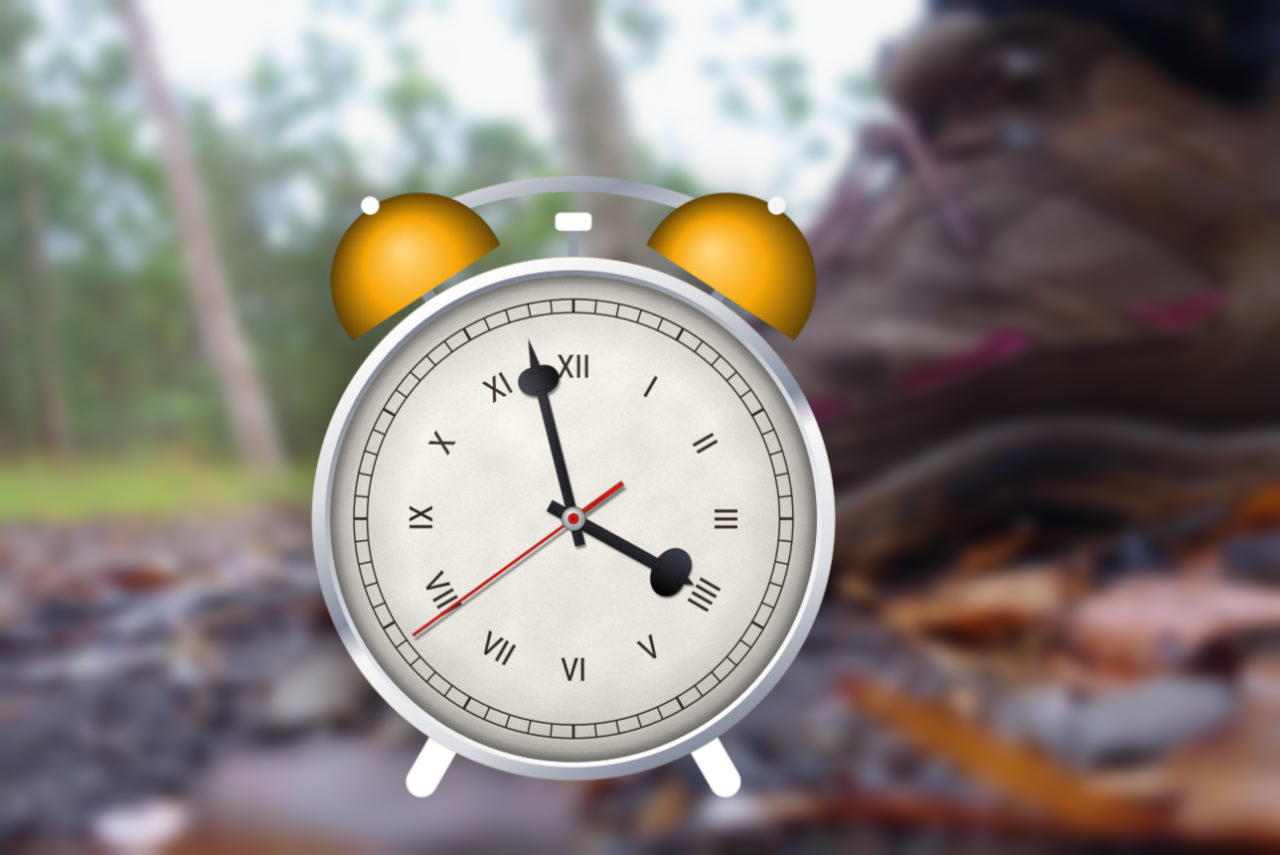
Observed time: 3:57:39
